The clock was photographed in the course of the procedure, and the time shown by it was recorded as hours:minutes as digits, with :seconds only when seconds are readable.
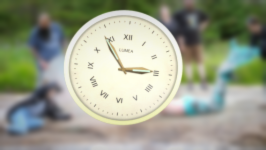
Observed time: 2:54
